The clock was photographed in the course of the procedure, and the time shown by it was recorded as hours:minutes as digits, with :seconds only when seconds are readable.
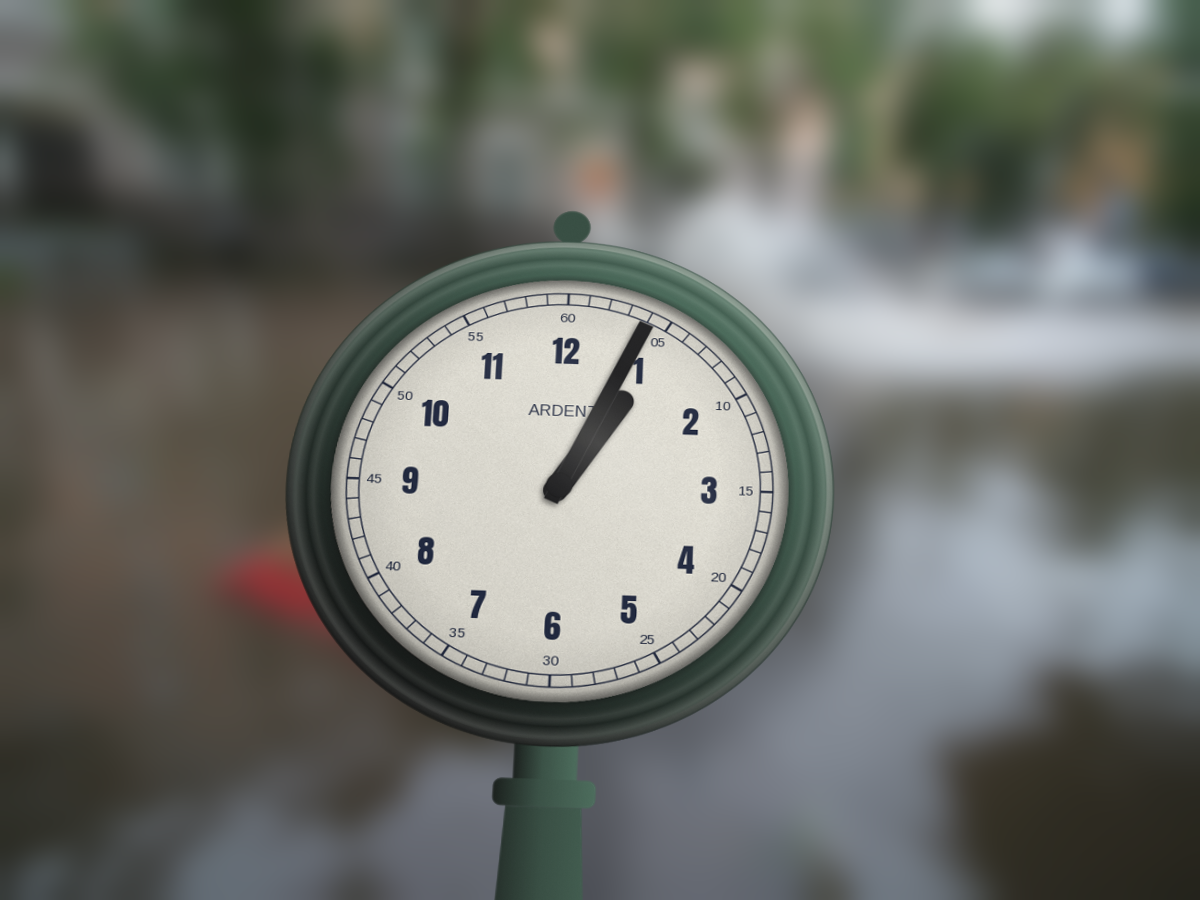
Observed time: 1:04
